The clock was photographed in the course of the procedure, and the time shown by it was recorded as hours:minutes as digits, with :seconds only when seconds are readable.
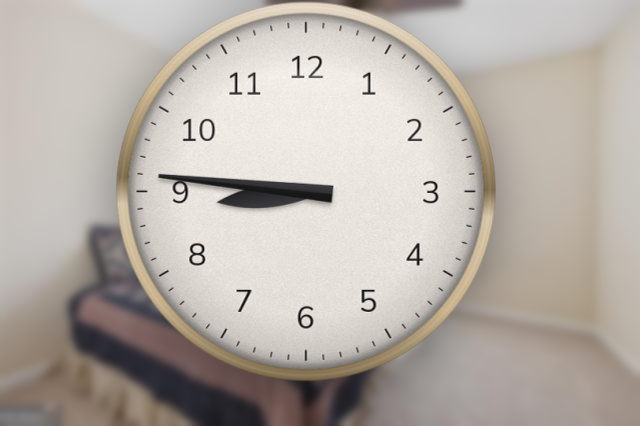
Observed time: 8:46
